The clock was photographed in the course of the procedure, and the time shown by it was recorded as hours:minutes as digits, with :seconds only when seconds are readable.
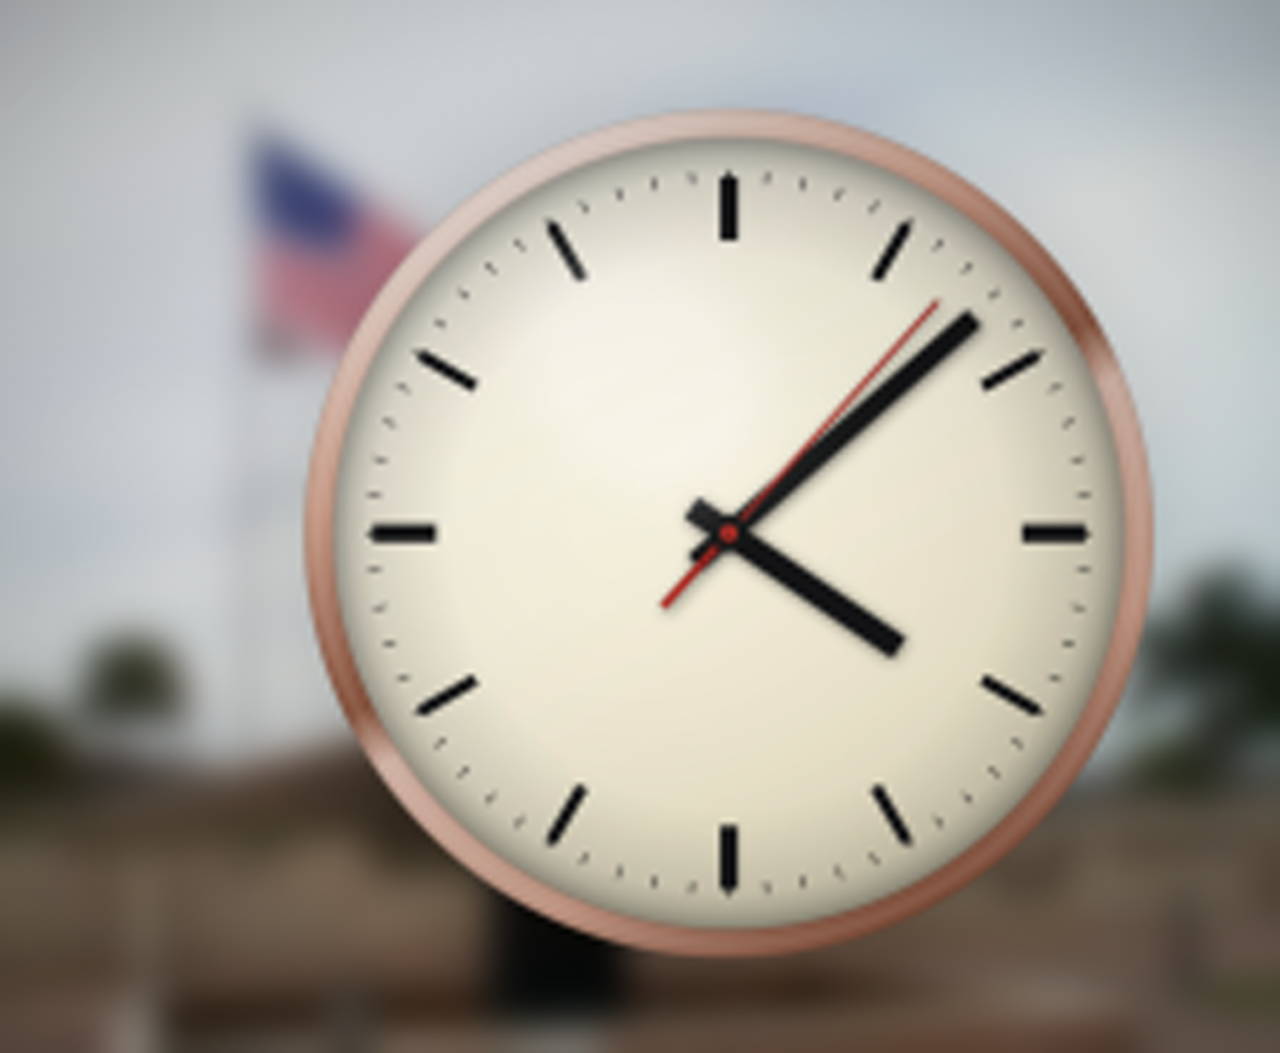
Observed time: 4:08:07
